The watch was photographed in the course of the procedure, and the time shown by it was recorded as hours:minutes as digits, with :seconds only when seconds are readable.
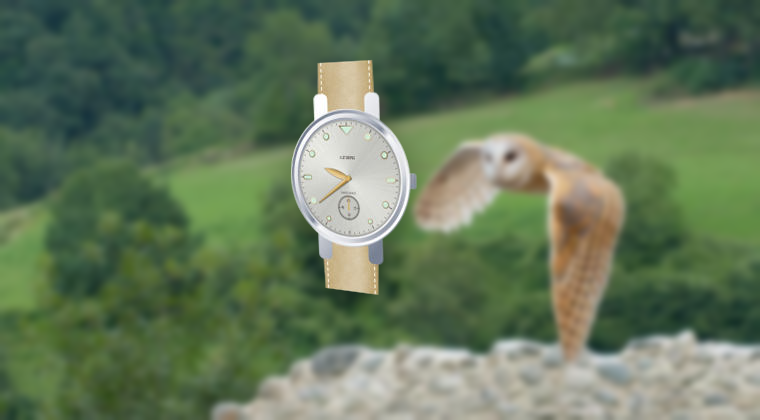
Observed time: 9:39
